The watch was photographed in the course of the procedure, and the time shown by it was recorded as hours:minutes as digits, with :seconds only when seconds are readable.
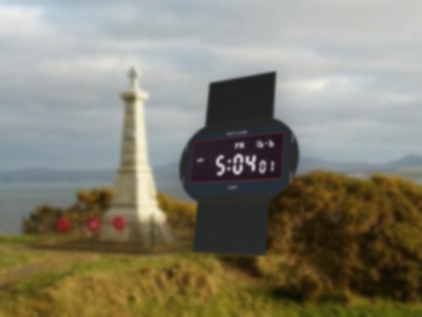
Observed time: 5:04
